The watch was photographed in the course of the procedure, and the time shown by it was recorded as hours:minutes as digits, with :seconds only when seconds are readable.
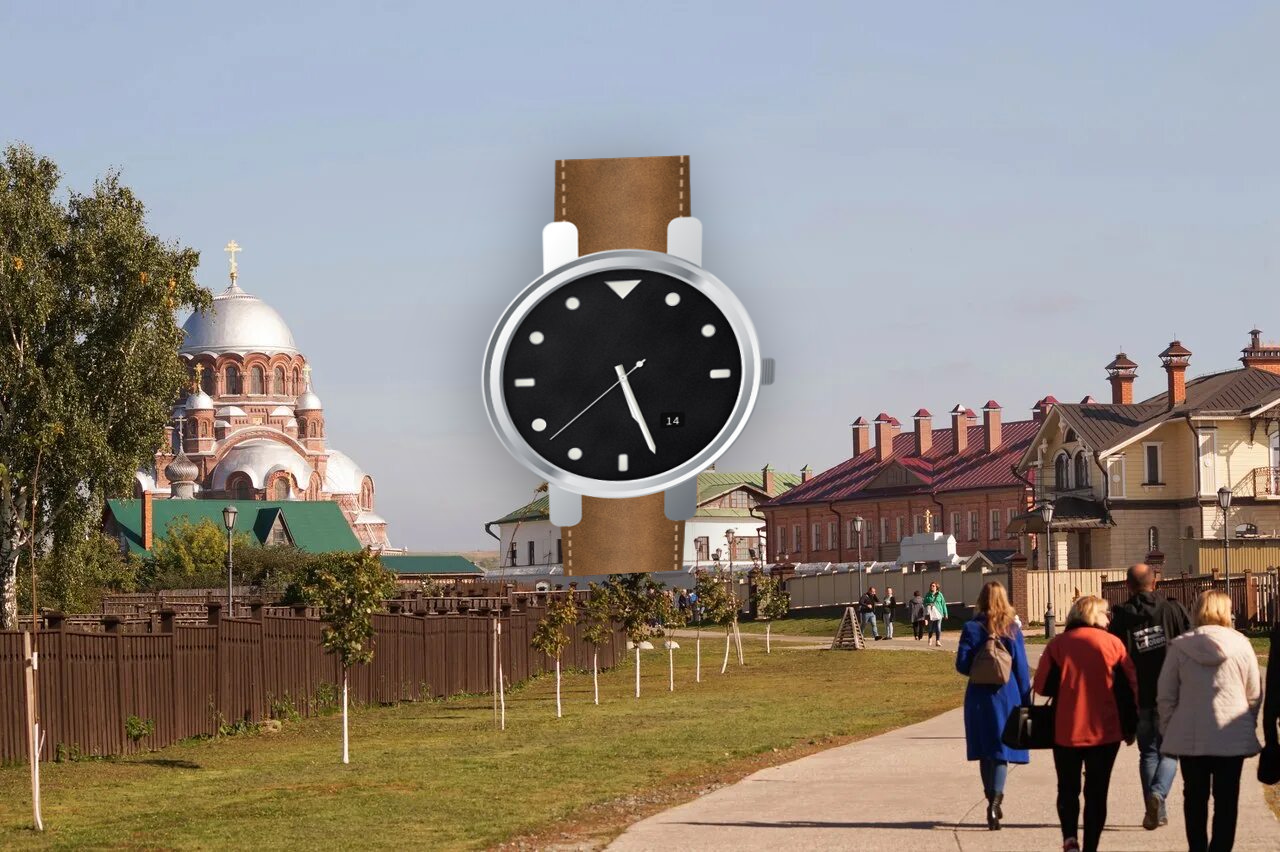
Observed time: 5:26:38
